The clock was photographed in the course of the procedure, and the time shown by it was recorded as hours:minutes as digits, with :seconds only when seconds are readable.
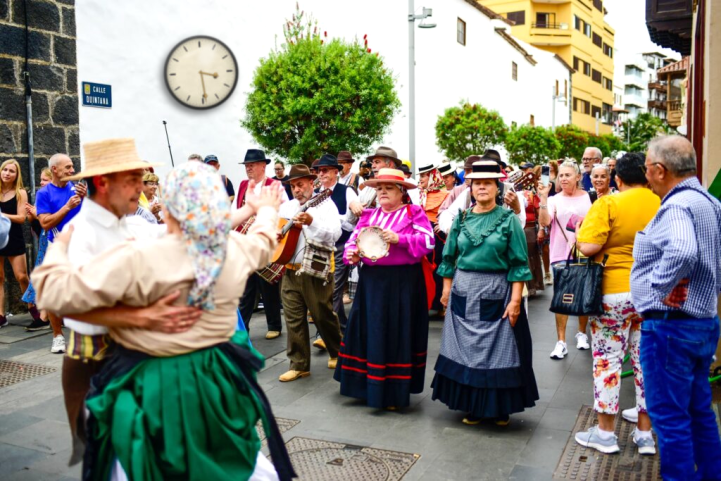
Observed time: 3:29
